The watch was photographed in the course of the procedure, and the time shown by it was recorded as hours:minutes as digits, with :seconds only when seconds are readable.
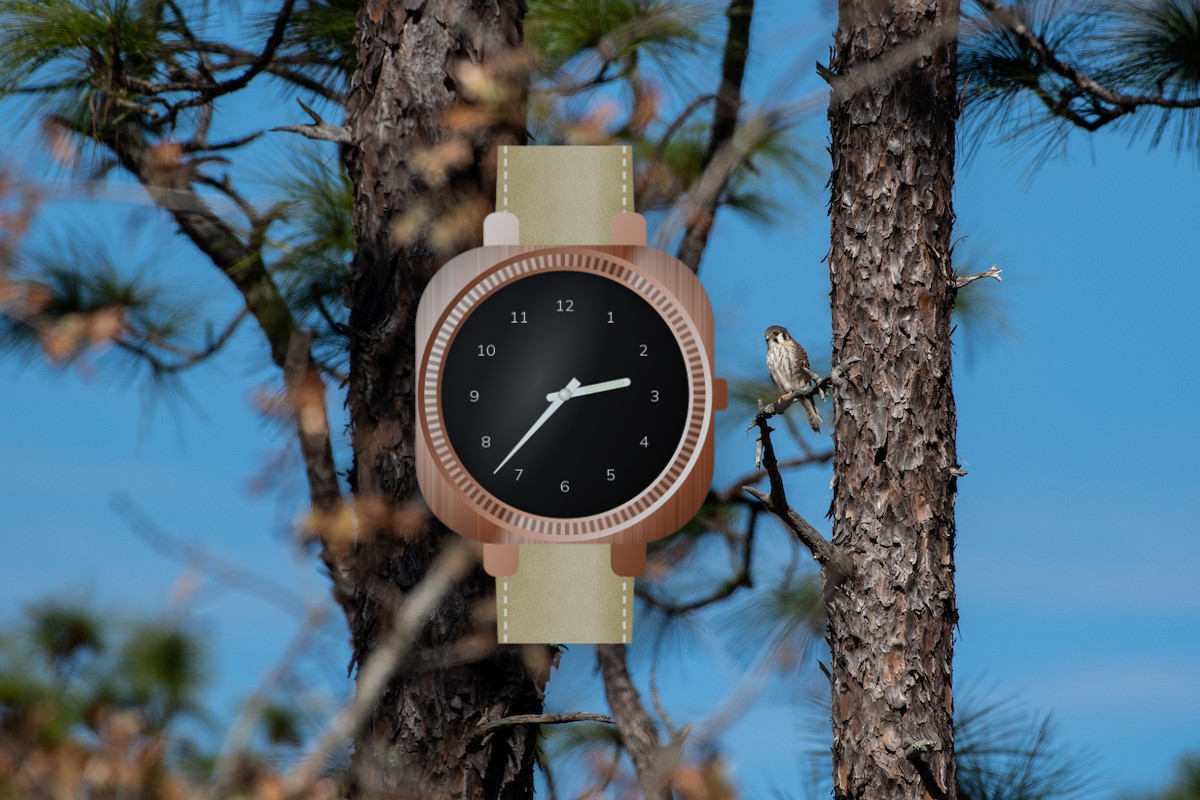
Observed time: 2:37
